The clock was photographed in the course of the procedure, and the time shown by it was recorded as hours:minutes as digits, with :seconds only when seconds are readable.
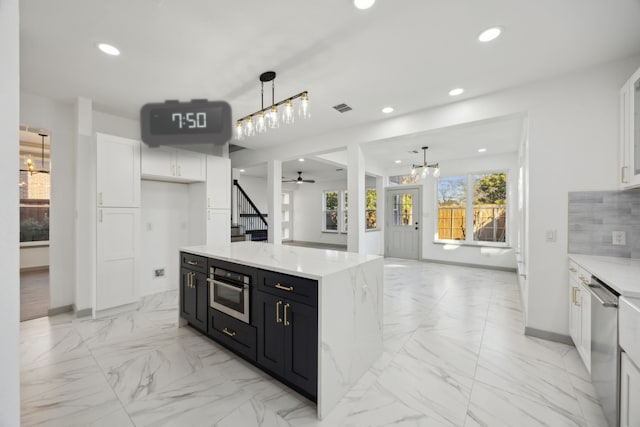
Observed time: 7:50
